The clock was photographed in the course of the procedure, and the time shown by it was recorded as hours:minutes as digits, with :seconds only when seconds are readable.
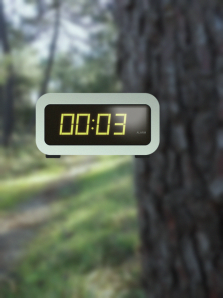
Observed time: 0:03
